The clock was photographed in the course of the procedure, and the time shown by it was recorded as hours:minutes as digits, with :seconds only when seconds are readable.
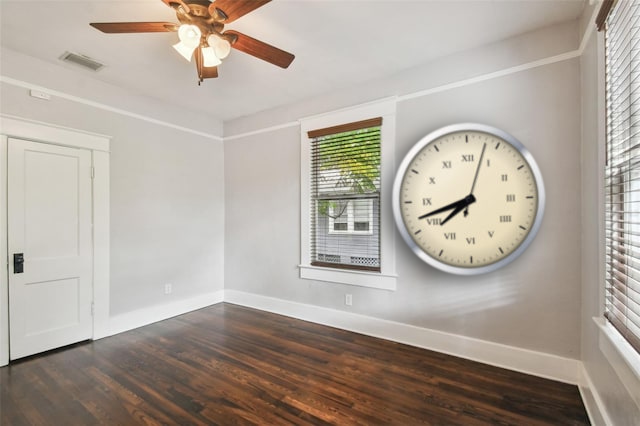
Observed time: 7:42:03
